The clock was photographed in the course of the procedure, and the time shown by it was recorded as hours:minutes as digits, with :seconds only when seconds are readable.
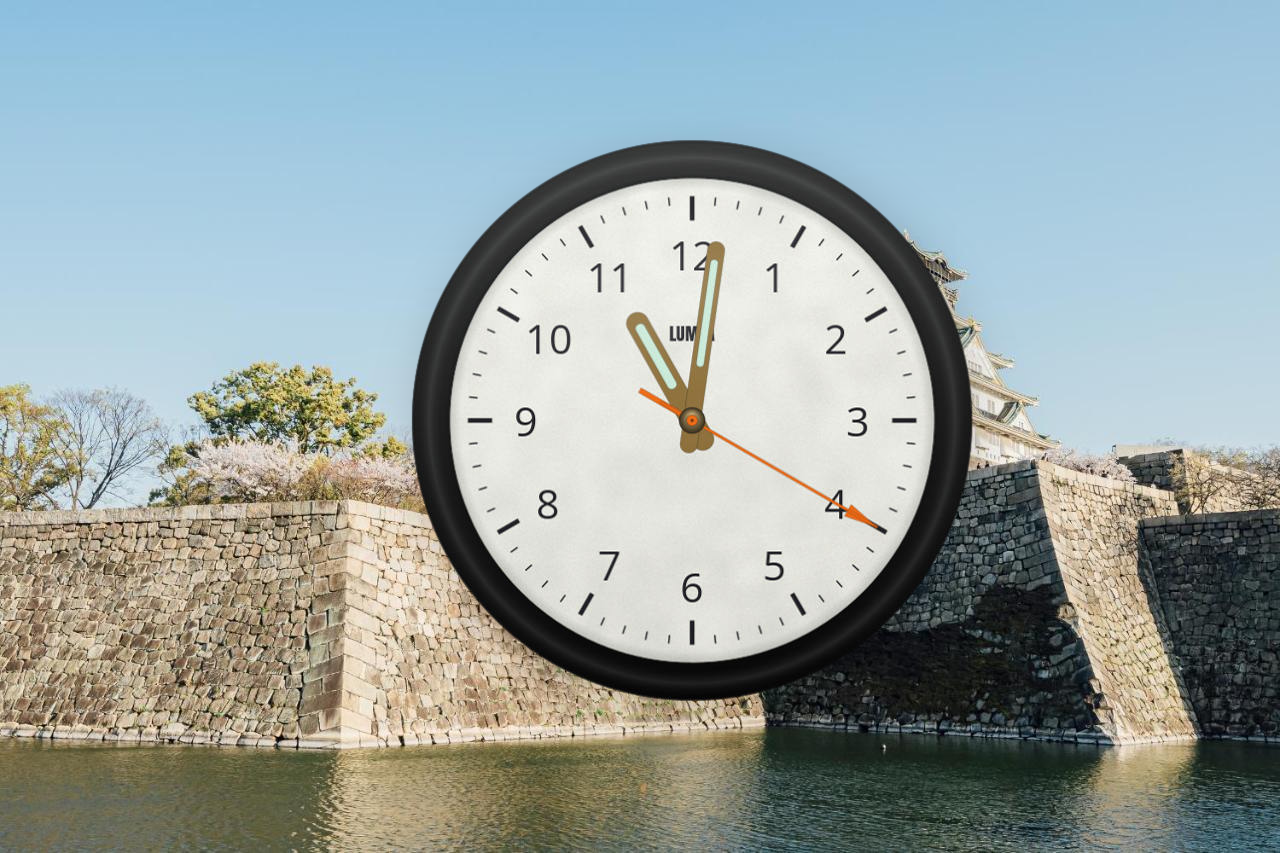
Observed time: 11:01:20
